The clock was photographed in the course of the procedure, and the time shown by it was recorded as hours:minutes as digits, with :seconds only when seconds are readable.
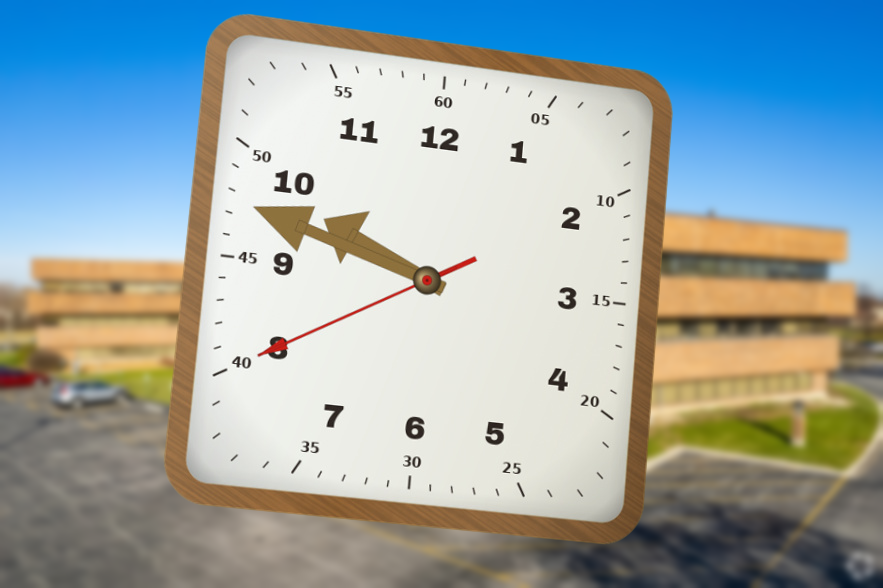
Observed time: 9:47:40
